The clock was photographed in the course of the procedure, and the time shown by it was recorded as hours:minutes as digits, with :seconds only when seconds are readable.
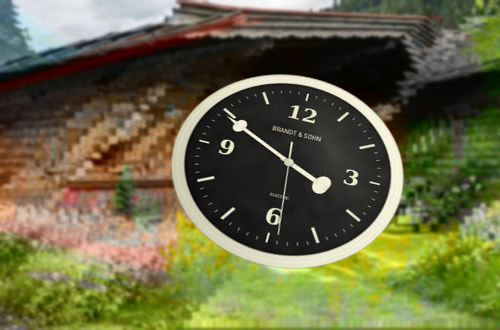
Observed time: 3:49:29
